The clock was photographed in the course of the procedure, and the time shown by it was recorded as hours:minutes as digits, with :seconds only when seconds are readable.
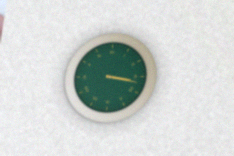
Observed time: 3:17
